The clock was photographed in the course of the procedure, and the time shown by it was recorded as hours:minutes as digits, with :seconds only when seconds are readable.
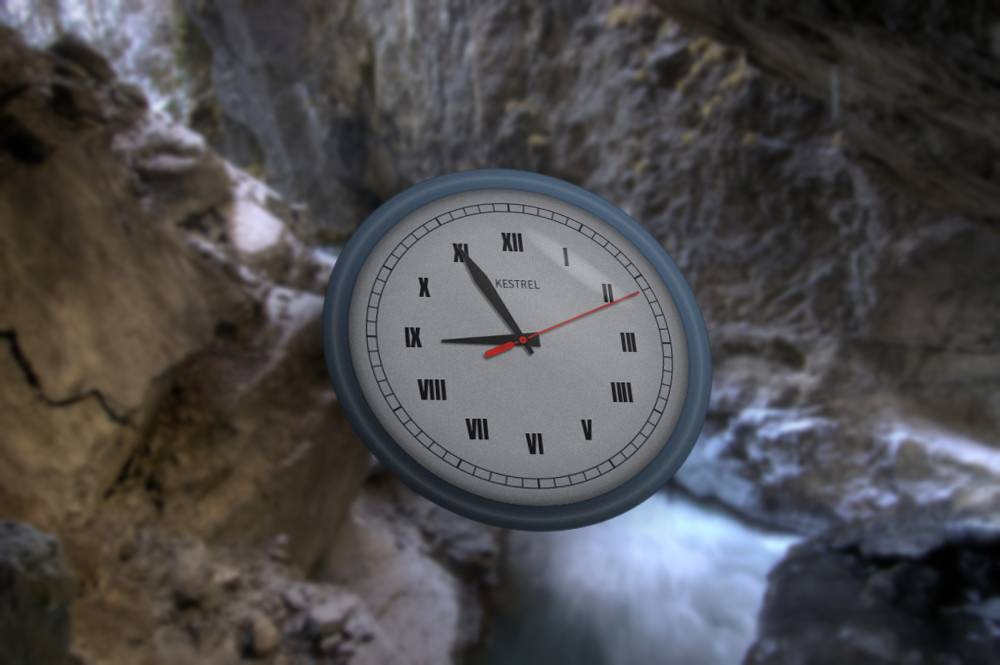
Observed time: 8:55:11
